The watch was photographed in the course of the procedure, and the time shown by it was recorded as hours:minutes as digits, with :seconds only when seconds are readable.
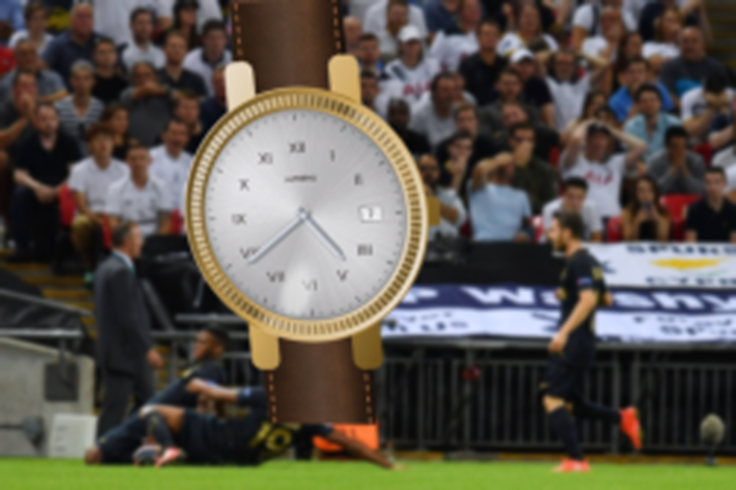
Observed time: 4:39
